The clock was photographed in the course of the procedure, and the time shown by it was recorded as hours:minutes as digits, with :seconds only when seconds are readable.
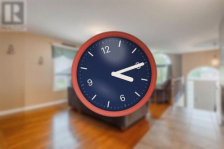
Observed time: 4:15
